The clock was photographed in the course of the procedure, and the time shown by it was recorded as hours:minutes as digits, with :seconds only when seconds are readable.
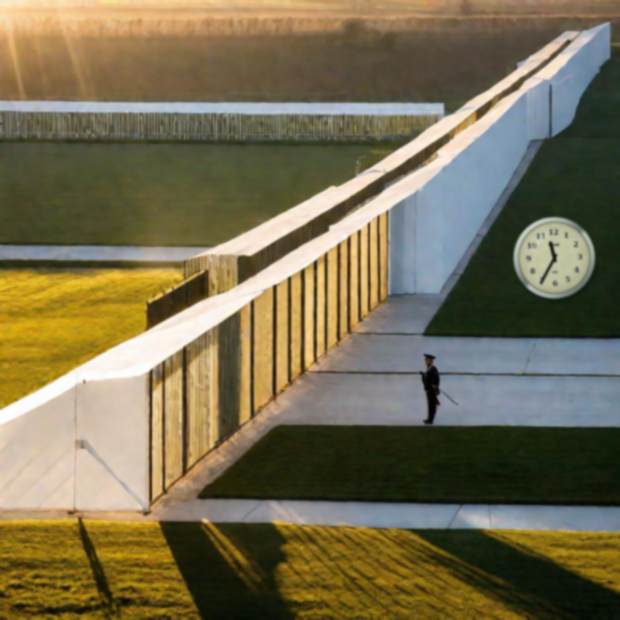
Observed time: 11:35
